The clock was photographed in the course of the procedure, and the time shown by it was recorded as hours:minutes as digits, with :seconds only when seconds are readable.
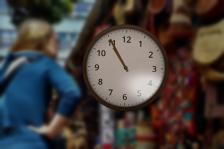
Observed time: 10:55
